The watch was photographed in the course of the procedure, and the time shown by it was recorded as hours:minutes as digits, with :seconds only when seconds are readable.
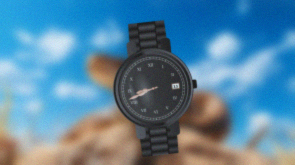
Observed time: 8:42
